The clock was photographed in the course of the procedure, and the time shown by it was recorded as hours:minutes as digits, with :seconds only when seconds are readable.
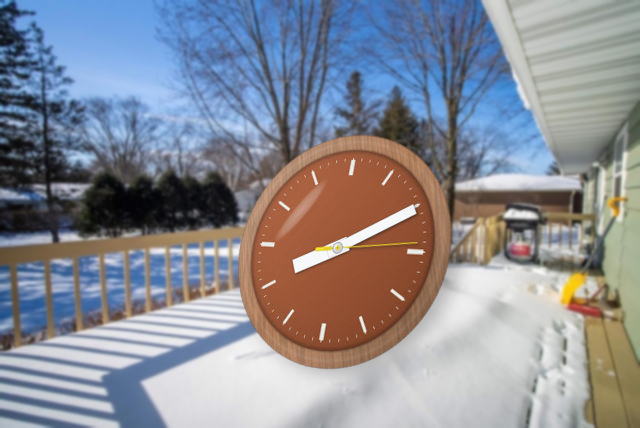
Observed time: 8:10:14
